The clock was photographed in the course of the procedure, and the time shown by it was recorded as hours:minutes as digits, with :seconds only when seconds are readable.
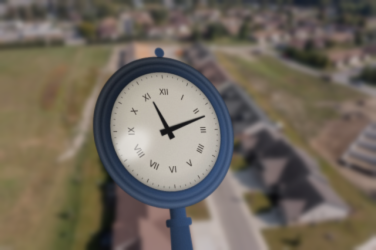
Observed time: 11:12
